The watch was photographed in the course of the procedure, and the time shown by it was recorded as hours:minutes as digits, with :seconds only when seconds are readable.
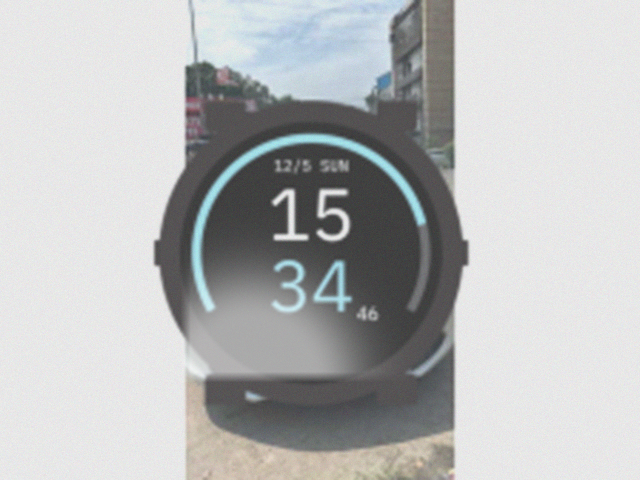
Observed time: 15:34
